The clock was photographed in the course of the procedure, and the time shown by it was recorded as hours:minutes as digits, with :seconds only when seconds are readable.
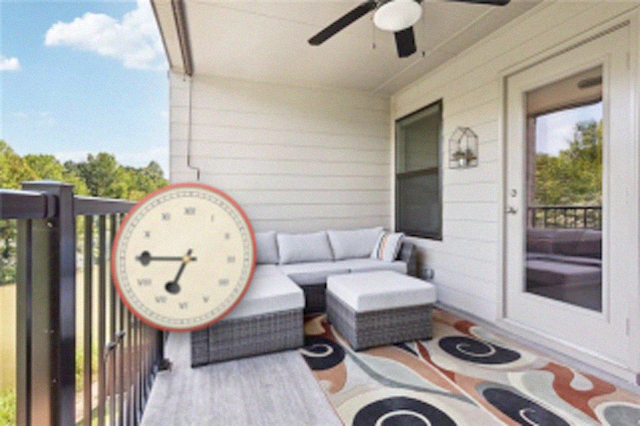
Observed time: 6:45
